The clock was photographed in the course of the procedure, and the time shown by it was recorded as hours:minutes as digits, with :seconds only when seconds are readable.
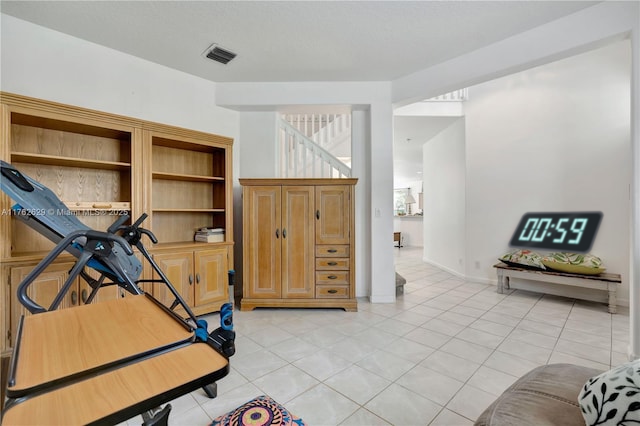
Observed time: 0:59
